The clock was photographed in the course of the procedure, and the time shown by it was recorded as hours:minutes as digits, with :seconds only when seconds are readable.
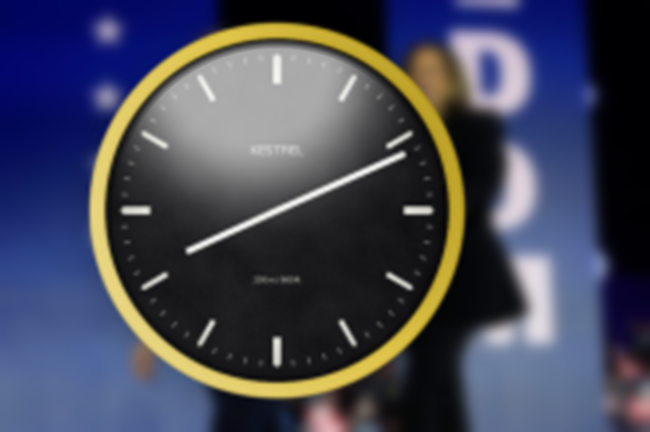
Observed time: 8:11
